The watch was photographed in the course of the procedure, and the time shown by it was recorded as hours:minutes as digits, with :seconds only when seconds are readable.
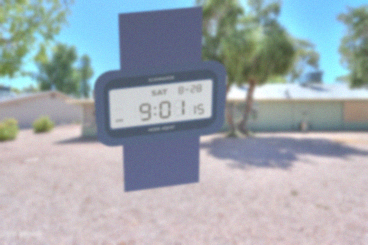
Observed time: 9:01:15
